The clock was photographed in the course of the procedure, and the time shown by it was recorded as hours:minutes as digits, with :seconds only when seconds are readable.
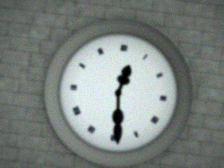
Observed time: 12:29
